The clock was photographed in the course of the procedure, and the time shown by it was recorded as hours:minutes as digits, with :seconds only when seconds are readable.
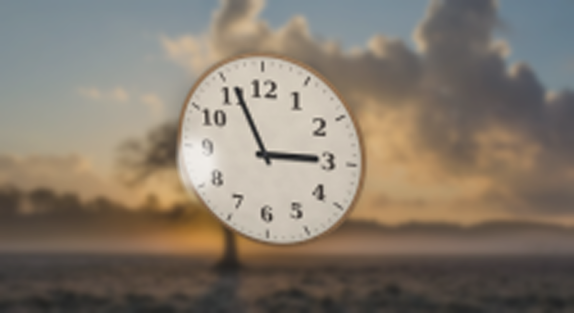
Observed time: 2:56
